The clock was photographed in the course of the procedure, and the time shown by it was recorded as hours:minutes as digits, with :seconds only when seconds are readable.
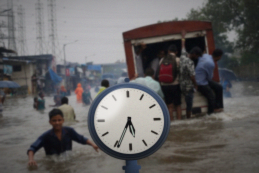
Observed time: 5:34
